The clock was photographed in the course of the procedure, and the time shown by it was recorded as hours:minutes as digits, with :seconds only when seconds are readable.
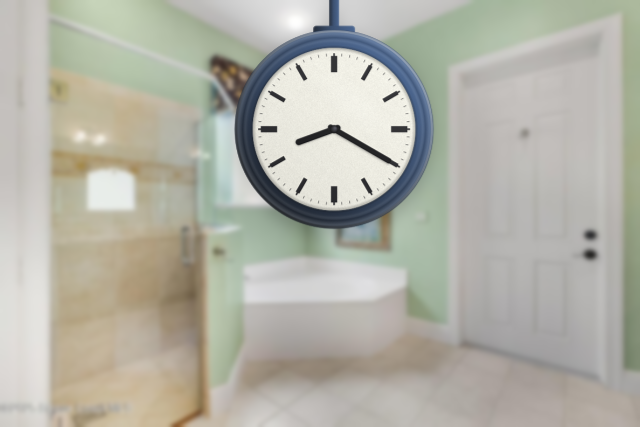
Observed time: 8:20
